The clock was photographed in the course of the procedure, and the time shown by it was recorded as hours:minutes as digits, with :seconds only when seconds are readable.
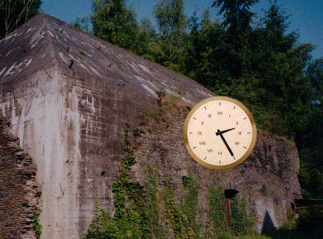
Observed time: 2:25
